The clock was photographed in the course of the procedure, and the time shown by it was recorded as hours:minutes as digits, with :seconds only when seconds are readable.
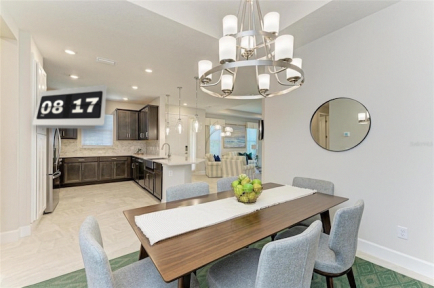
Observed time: 8:17
